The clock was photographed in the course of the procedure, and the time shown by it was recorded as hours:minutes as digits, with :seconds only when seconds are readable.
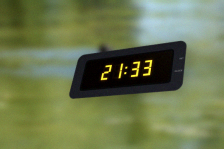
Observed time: 21:33
